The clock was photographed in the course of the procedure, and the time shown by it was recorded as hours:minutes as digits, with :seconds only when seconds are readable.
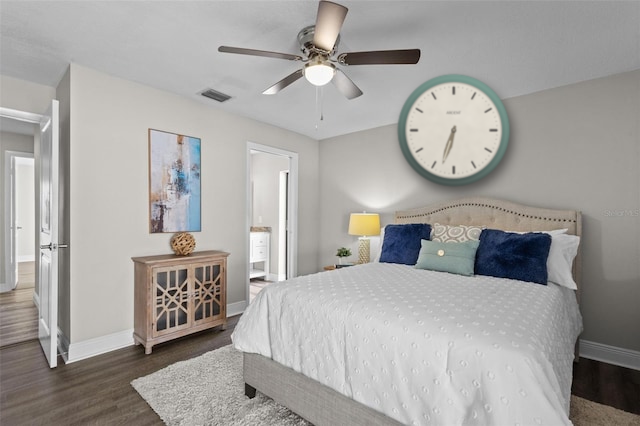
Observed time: 6:33
